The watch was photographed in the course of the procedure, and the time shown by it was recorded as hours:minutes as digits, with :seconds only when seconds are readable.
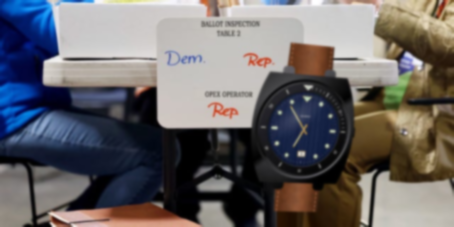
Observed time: 6:54
